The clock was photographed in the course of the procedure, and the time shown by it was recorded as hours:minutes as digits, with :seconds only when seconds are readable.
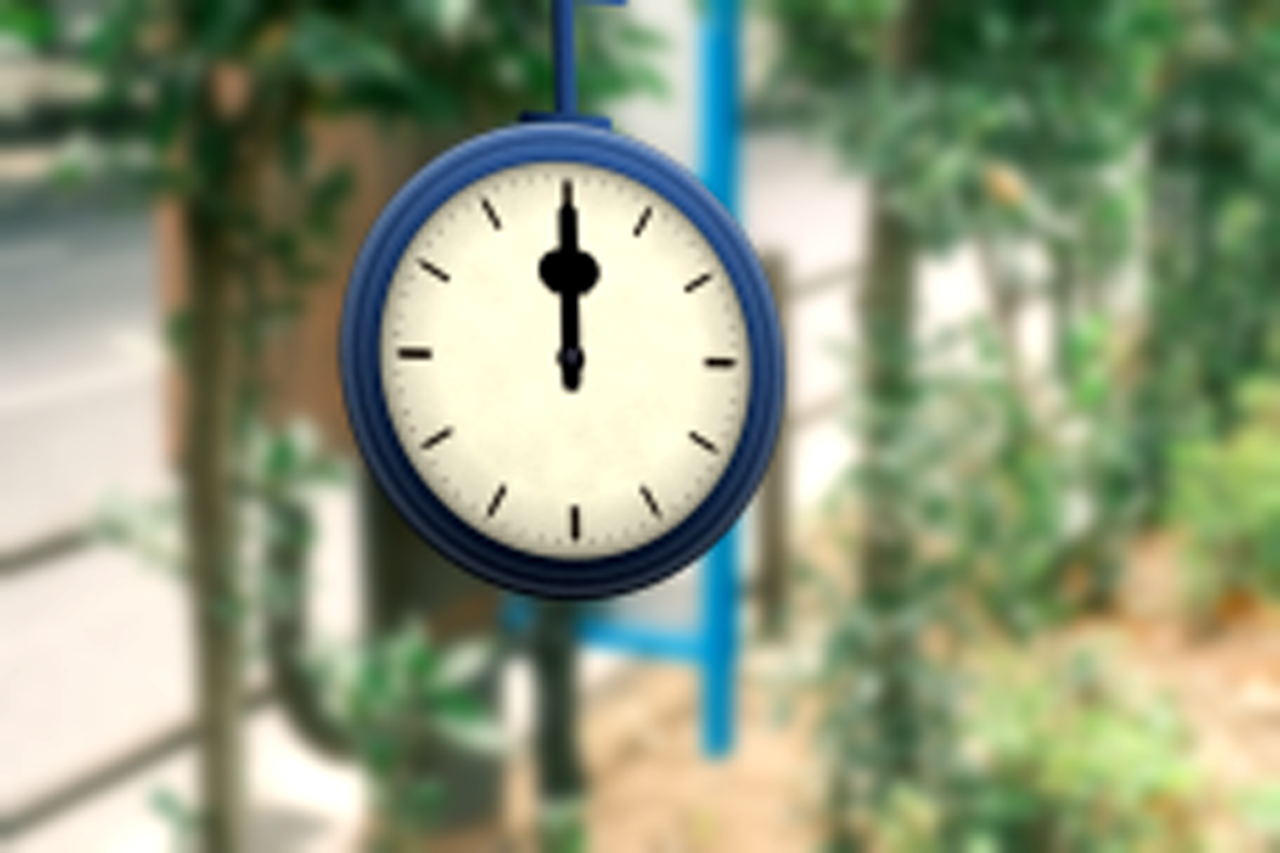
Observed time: 12:00
